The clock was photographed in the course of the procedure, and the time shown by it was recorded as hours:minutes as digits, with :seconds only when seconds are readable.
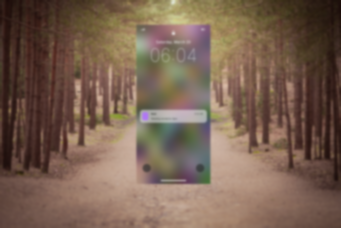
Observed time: 6:04
